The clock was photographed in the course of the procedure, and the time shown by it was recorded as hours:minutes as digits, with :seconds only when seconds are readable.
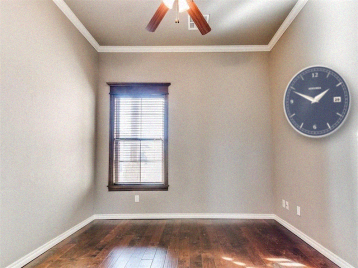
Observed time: 1:49
